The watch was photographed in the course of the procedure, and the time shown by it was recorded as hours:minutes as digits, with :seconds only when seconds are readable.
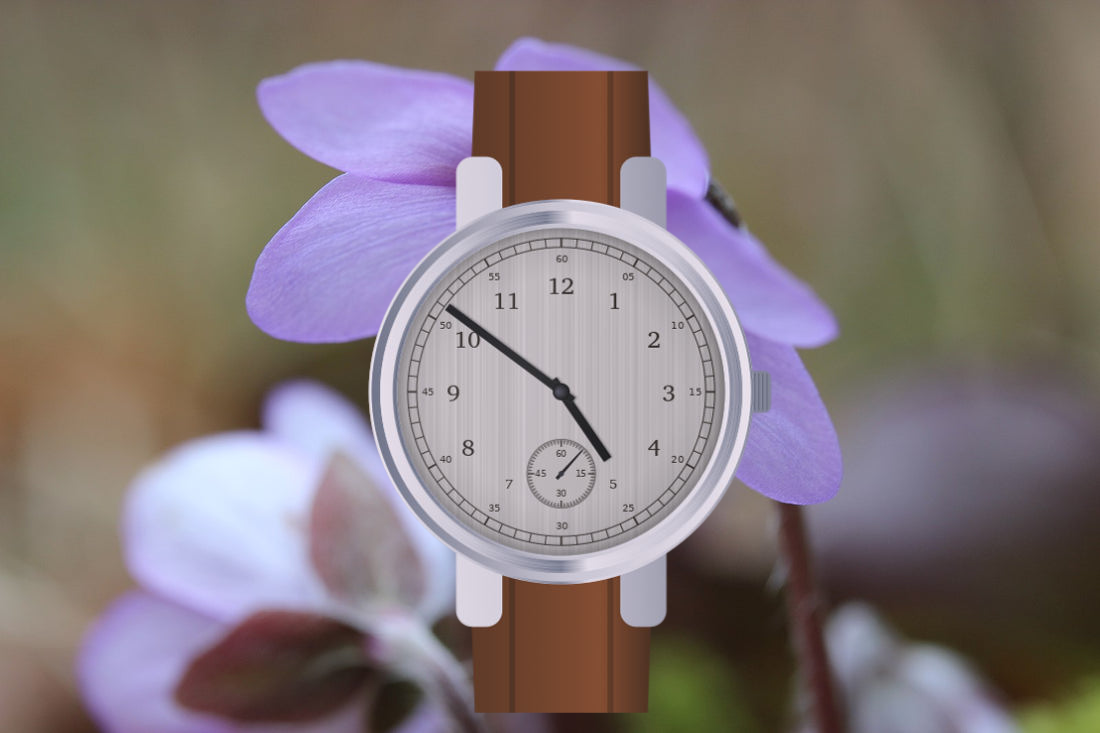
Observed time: 4:51:07
